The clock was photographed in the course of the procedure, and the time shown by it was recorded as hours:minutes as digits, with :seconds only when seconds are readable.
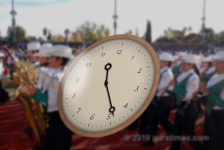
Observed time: 11:24
